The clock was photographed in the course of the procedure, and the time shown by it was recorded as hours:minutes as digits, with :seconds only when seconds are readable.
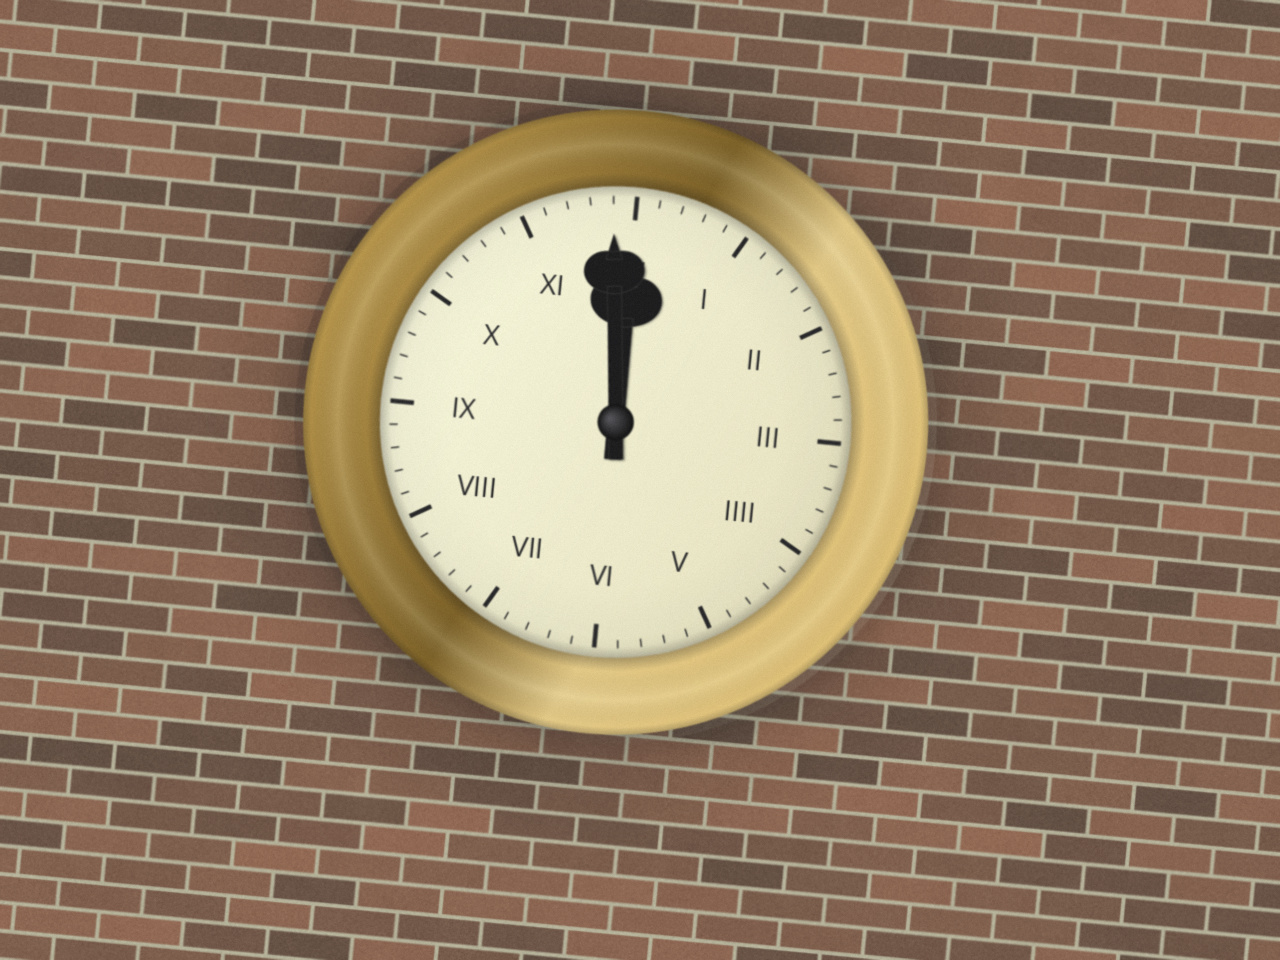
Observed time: 11:59
